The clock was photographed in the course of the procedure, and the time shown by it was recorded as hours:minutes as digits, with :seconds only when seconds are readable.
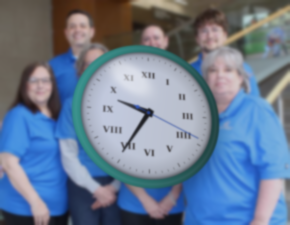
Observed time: 9:35:19
